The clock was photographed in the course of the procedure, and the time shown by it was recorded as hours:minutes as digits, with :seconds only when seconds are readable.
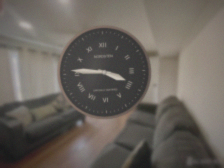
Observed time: 3:46
